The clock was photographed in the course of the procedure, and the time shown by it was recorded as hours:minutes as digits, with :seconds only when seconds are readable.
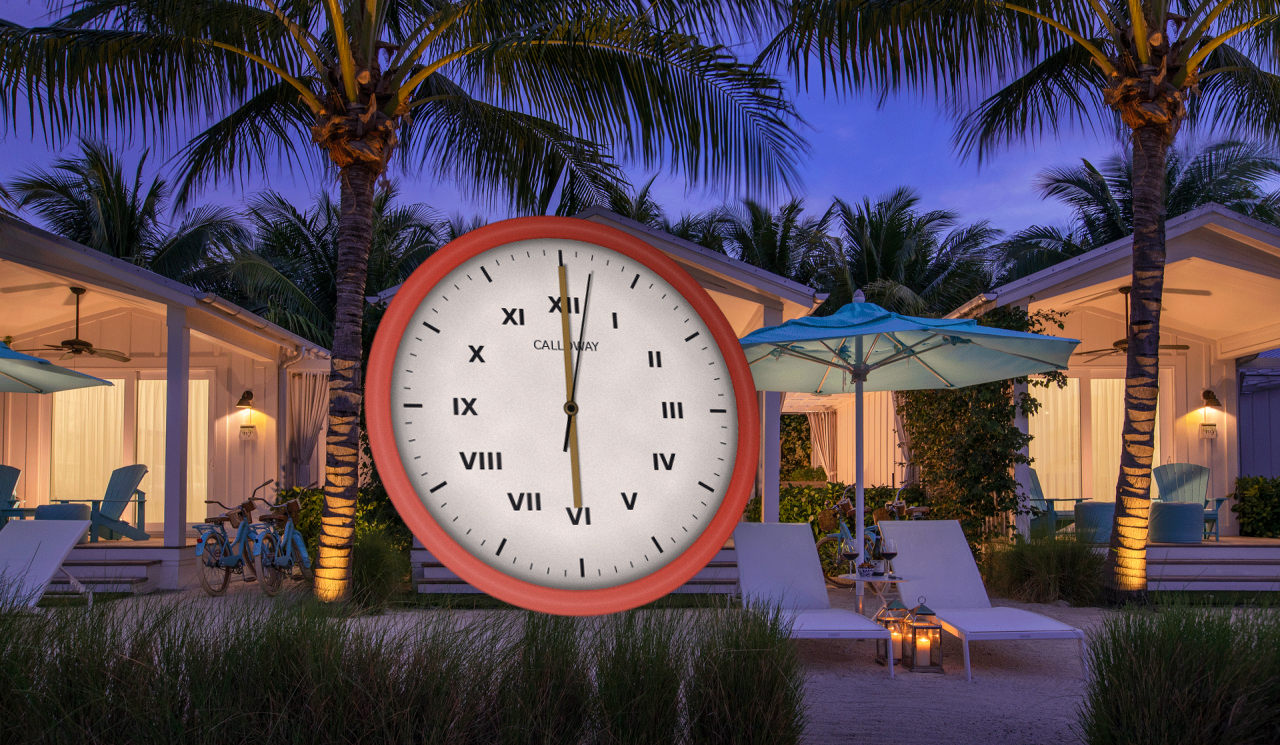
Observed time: 6:00:02
